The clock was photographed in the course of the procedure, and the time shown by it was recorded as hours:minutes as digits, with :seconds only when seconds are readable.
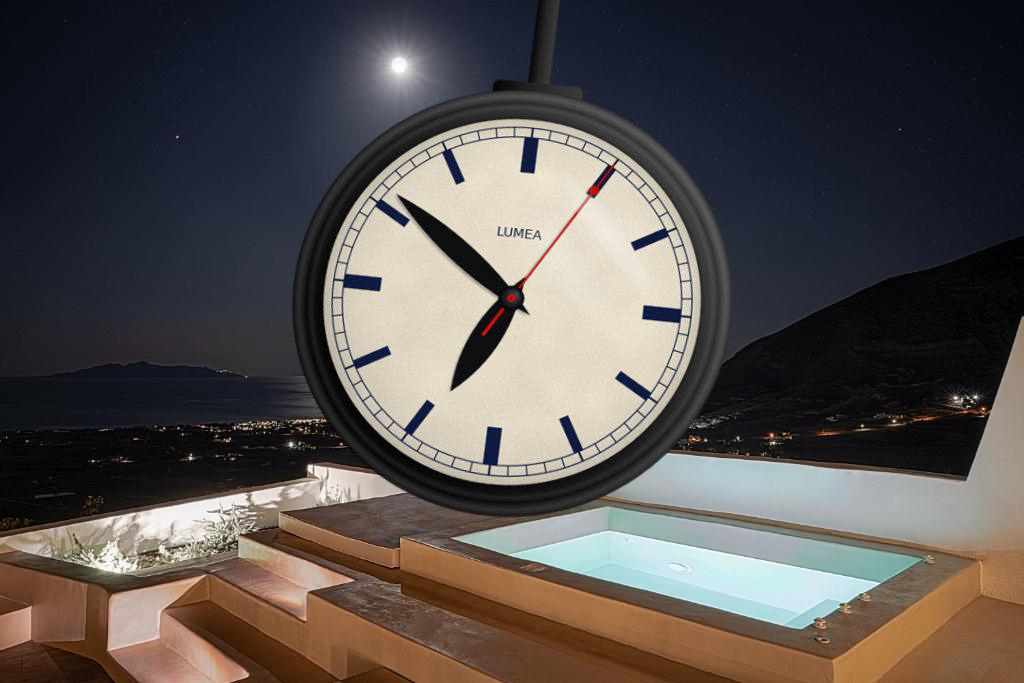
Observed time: 6:51:05
